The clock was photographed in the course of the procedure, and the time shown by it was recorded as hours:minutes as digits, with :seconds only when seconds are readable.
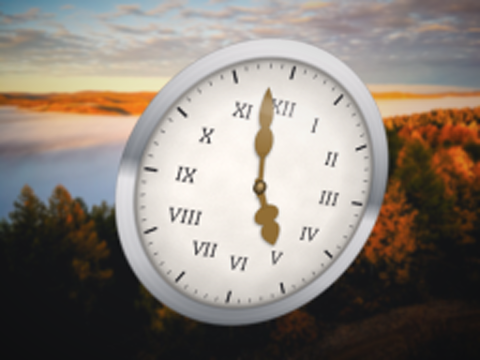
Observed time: 4:58
